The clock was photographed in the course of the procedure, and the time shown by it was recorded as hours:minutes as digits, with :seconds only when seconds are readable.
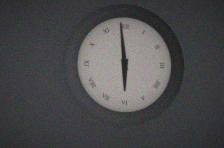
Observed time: 5:59
